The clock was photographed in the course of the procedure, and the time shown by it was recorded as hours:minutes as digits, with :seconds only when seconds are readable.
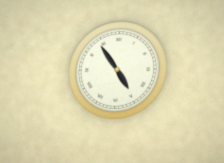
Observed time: 4:54
